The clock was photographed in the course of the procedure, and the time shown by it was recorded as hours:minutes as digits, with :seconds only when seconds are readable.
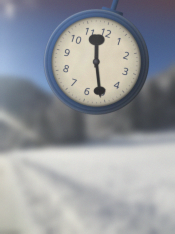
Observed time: 11:26
